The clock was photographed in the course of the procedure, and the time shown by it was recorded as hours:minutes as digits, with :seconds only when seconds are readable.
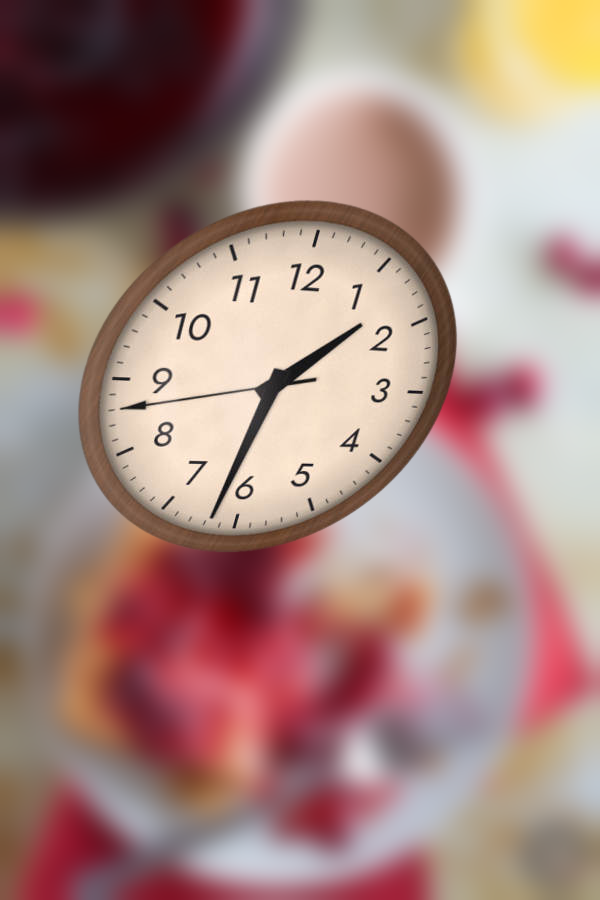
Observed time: 1:31:43
